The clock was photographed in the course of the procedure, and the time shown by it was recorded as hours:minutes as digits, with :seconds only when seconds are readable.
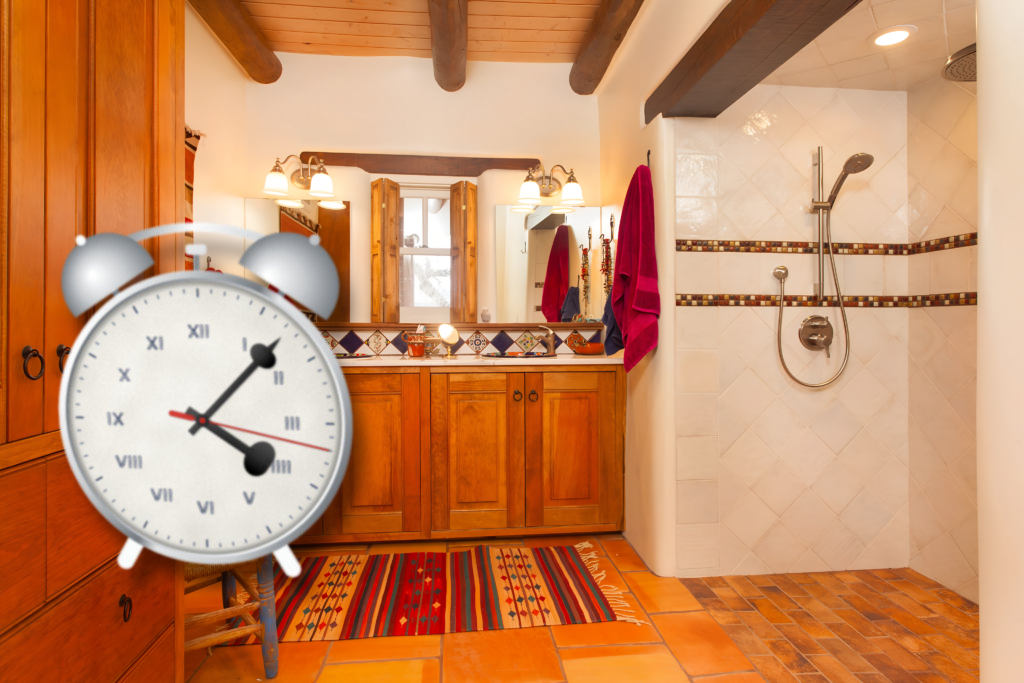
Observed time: 4:07:17
